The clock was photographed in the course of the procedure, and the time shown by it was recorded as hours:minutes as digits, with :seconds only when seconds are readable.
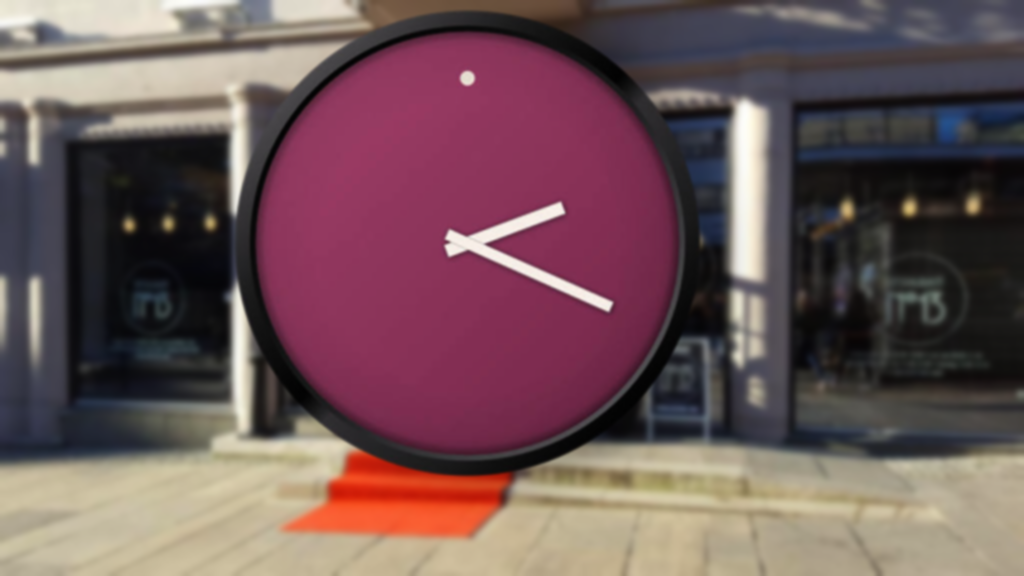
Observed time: 2:19
